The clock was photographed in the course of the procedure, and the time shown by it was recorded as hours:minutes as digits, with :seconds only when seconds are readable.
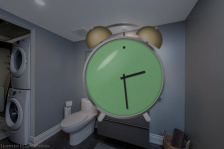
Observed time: 2:29
